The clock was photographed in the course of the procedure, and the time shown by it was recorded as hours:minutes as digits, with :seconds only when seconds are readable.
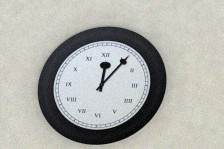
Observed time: 12:06
